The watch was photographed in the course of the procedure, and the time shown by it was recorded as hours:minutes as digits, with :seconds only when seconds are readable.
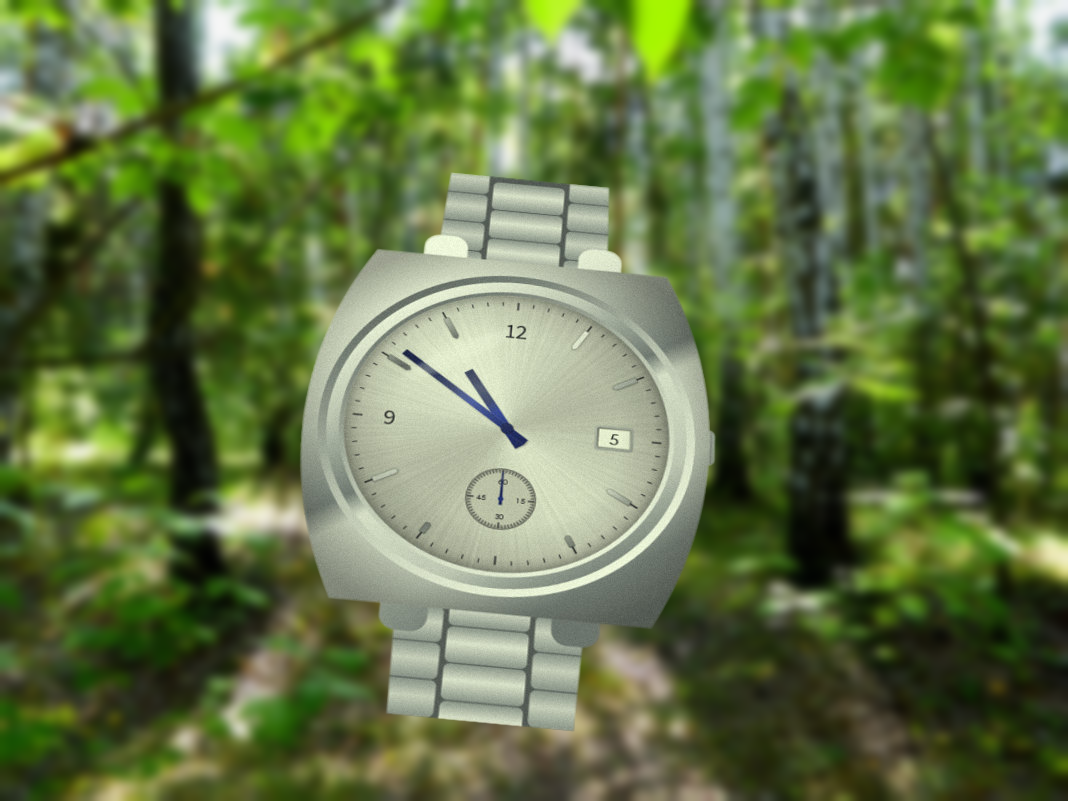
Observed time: 10:51
